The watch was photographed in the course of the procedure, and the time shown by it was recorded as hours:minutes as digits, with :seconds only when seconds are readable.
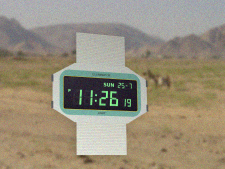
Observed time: 11:26:19
